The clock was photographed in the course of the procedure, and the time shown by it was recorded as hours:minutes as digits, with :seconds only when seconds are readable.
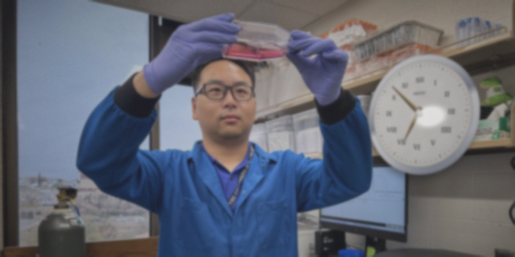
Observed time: 6:52
